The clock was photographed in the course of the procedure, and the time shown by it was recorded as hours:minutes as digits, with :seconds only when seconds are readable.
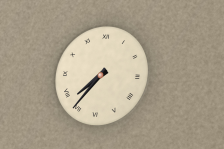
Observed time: 7:36
